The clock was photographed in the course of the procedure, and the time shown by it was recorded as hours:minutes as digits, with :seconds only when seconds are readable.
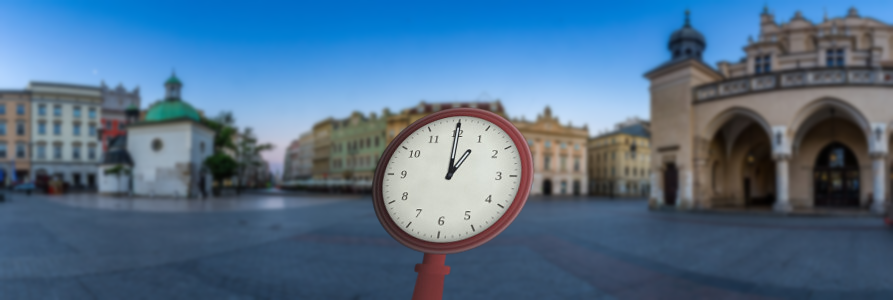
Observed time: 1:00
